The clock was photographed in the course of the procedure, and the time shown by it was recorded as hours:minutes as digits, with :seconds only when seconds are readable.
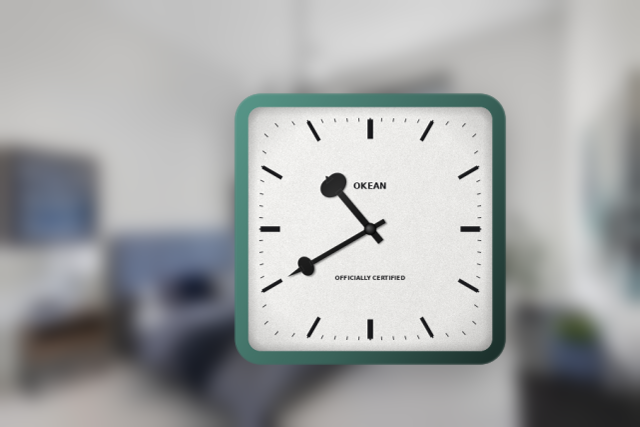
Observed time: 10:40
